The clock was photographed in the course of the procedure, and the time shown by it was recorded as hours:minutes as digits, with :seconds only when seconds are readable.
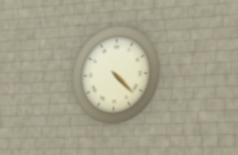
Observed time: 4:22
